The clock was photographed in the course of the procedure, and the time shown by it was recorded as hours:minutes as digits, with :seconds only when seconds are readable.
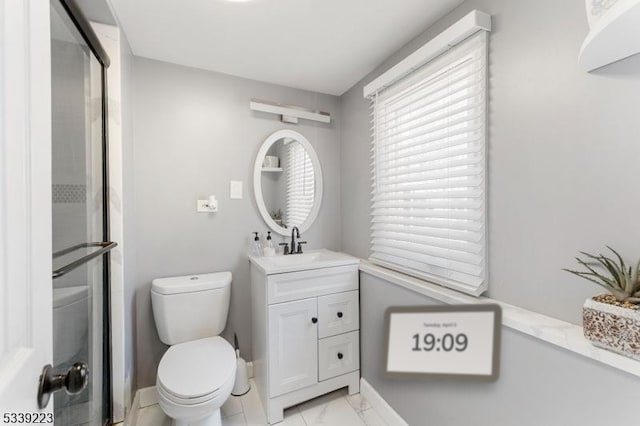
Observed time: 19:09
